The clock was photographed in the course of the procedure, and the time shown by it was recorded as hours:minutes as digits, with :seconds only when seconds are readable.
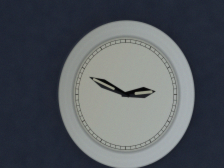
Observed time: 2:49
